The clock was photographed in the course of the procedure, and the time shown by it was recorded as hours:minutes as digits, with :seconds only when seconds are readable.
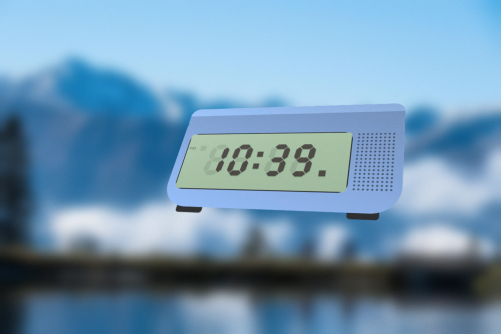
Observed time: 10:39
